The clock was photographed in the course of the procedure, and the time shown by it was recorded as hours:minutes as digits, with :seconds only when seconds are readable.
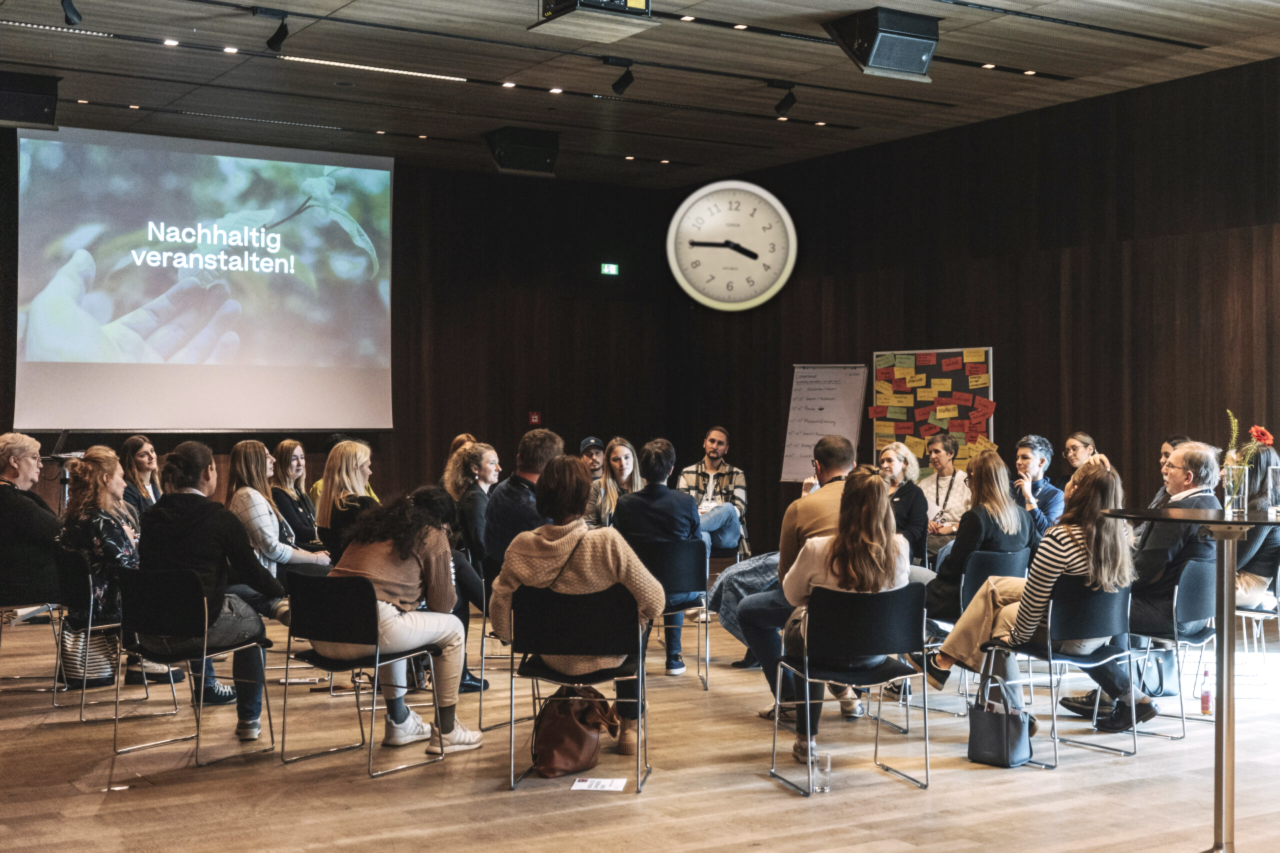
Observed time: 3:45
